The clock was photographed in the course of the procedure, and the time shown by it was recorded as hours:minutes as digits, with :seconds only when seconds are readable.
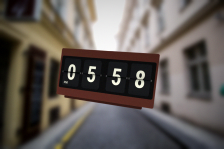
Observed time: 5:58
